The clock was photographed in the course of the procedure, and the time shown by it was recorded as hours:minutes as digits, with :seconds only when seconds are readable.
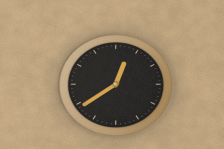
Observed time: 12:39
